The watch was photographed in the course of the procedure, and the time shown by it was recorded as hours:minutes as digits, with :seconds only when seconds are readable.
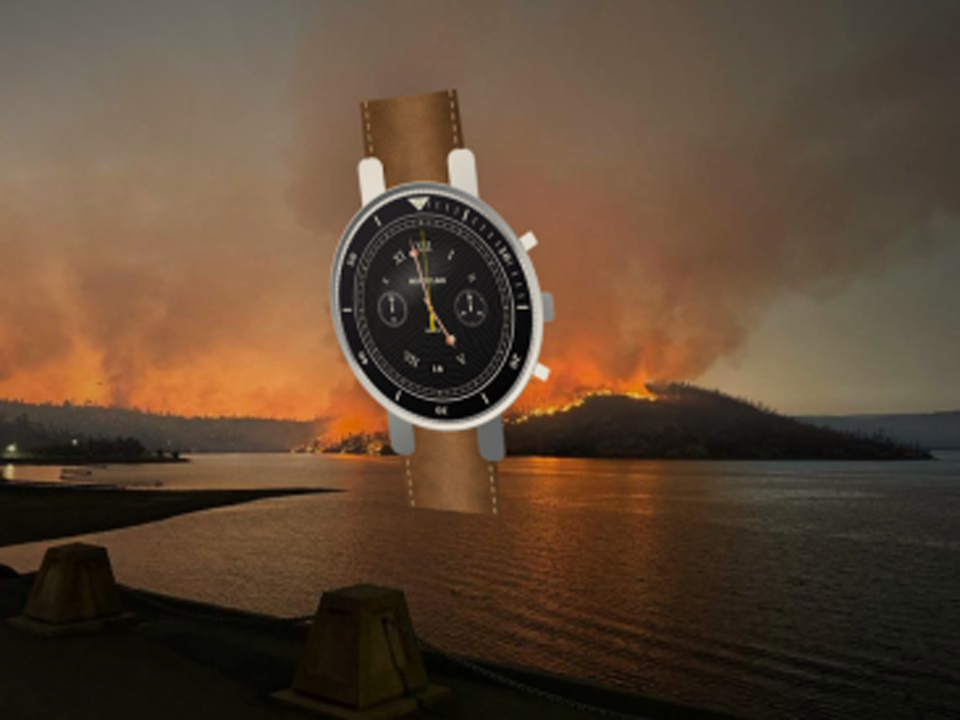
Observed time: 4:58
